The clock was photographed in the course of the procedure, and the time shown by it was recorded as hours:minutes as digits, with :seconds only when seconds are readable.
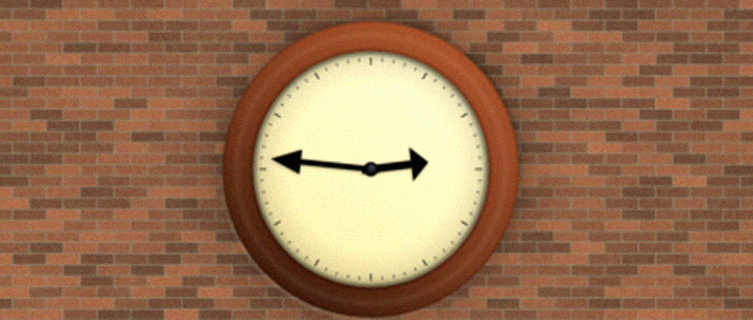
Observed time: 2:46
